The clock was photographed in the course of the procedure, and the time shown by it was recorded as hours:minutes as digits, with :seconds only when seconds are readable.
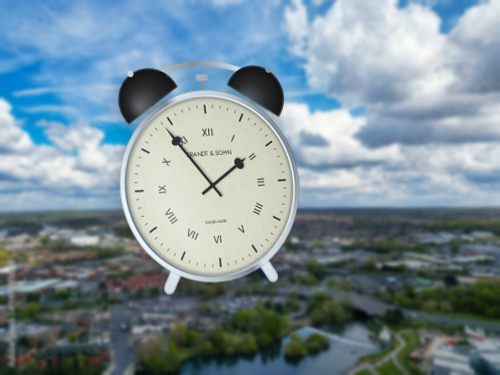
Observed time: 1:54
